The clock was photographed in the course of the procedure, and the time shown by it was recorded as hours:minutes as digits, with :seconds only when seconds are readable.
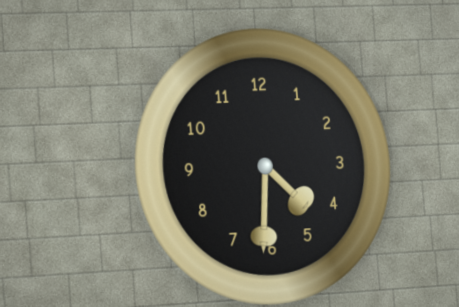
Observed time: 4:31
